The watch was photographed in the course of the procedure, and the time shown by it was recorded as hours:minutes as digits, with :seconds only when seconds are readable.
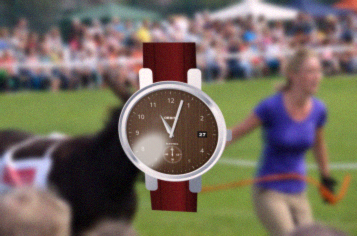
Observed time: 11:03
